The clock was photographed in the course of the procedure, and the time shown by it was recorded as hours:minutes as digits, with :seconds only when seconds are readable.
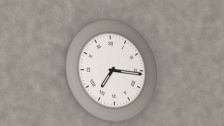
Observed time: 7:16
